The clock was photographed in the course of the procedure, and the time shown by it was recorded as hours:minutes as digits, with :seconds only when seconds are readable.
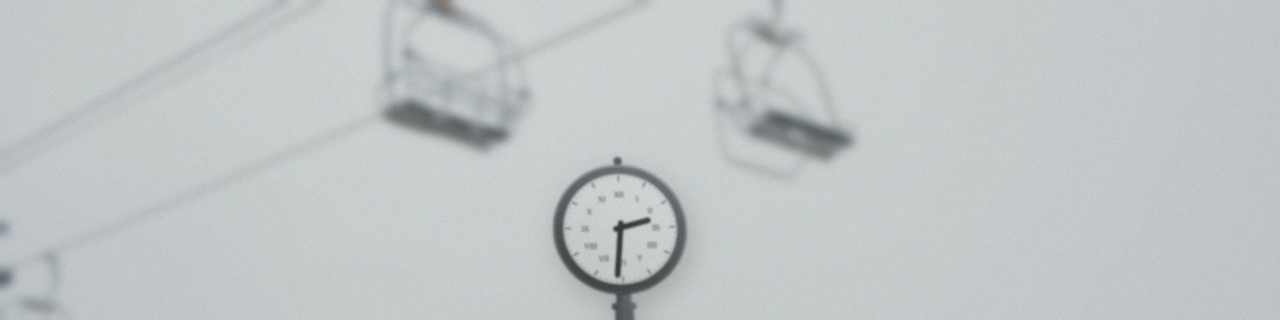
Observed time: 2:31
